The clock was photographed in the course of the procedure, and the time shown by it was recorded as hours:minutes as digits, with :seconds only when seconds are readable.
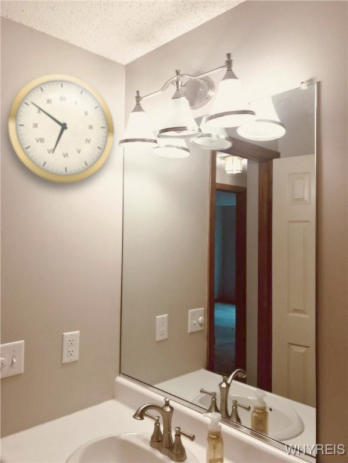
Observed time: 6:51
